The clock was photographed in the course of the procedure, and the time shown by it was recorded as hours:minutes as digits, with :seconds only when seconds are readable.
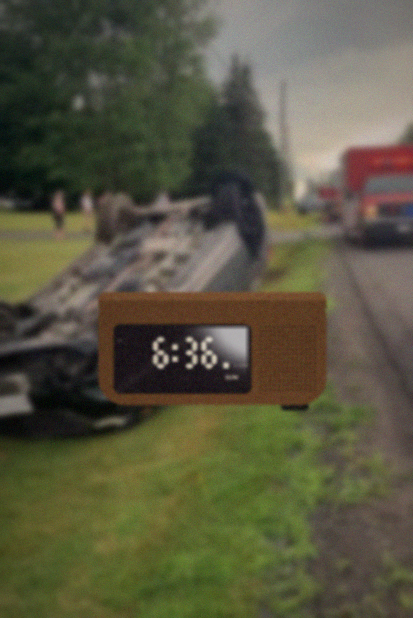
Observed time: 6:36
